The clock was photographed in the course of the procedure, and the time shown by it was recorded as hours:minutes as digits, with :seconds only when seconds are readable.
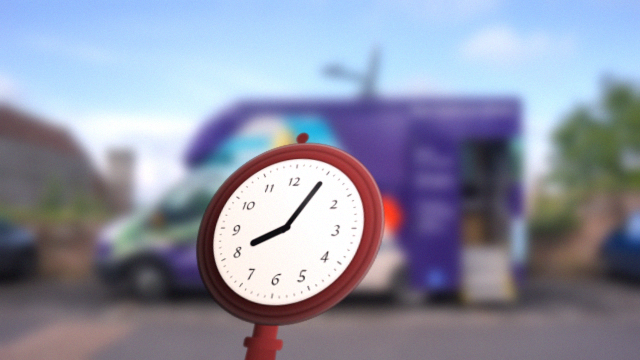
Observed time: 8:05
